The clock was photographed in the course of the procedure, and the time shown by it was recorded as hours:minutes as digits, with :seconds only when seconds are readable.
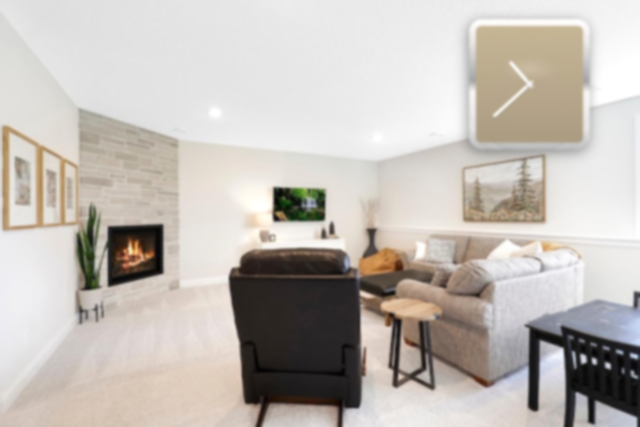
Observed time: 10:38
